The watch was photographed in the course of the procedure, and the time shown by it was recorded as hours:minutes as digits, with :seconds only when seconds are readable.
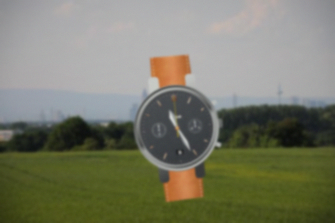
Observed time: 11:26
